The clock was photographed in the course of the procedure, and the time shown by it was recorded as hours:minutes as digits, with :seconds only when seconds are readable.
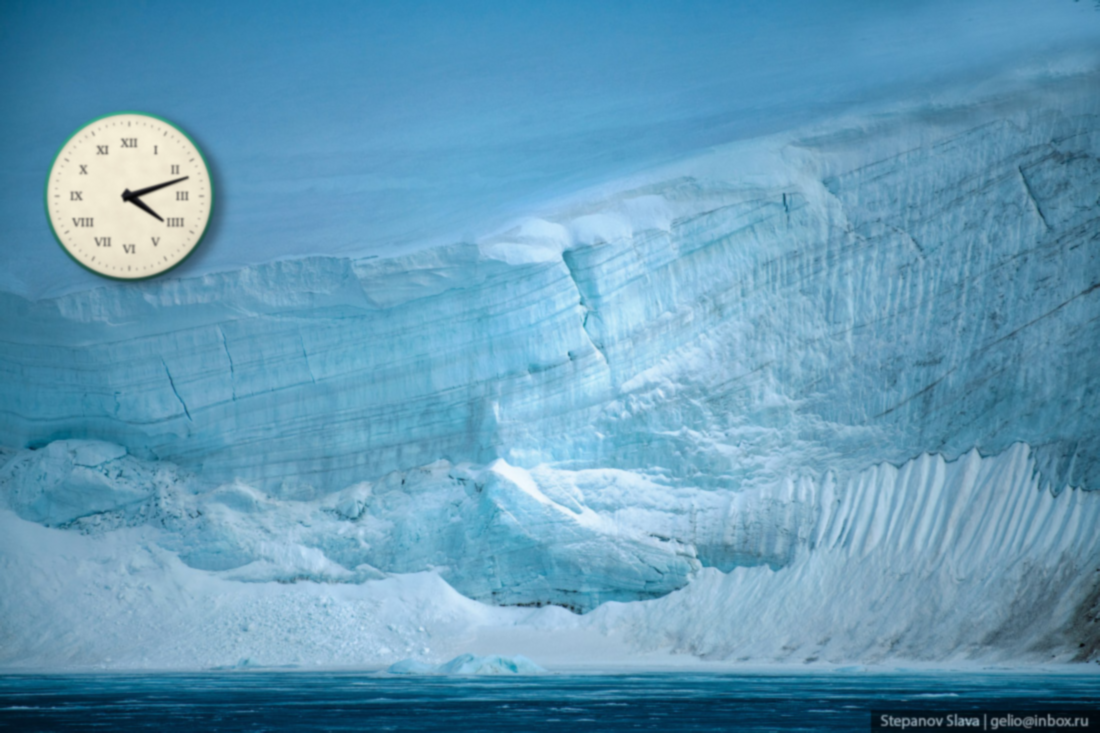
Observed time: 4:12
